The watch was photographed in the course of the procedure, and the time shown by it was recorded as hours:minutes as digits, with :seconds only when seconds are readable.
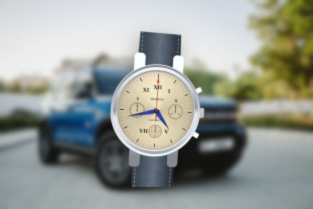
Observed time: 4:43
